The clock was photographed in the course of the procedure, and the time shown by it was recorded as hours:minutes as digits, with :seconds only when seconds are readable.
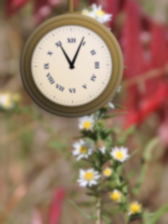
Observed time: 11:04
